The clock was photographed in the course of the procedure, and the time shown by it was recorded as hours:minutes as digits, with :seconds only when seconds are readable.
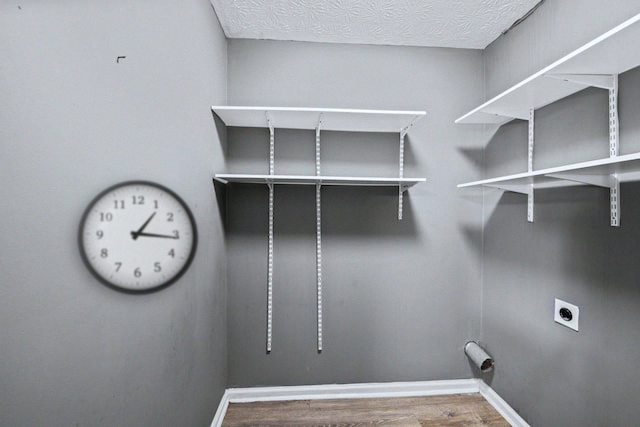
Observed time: 1:16
